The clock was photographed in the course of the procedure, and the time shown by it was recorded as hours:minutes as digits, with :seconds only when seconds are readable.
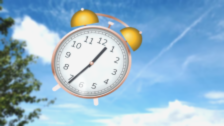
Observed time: 12:34
